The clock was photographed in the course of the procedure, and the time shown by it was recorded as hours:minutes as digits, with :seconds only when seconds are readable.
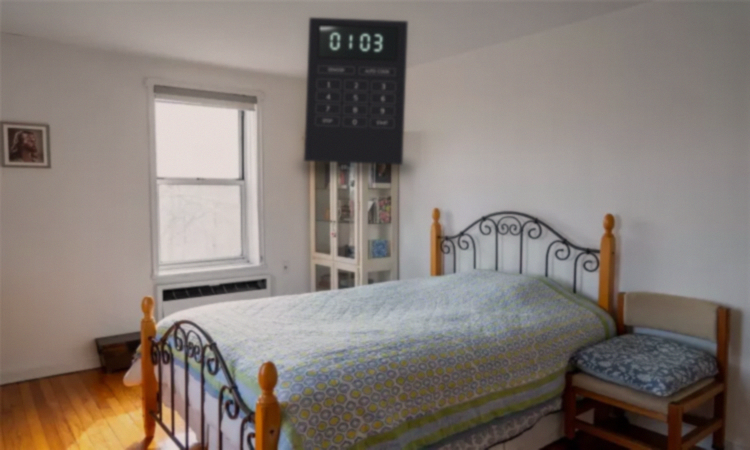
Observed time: 1:03
